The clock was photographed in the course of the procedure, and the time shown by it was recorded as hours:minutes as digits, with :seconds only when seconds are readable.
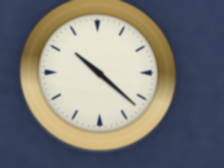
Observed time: 10:22
